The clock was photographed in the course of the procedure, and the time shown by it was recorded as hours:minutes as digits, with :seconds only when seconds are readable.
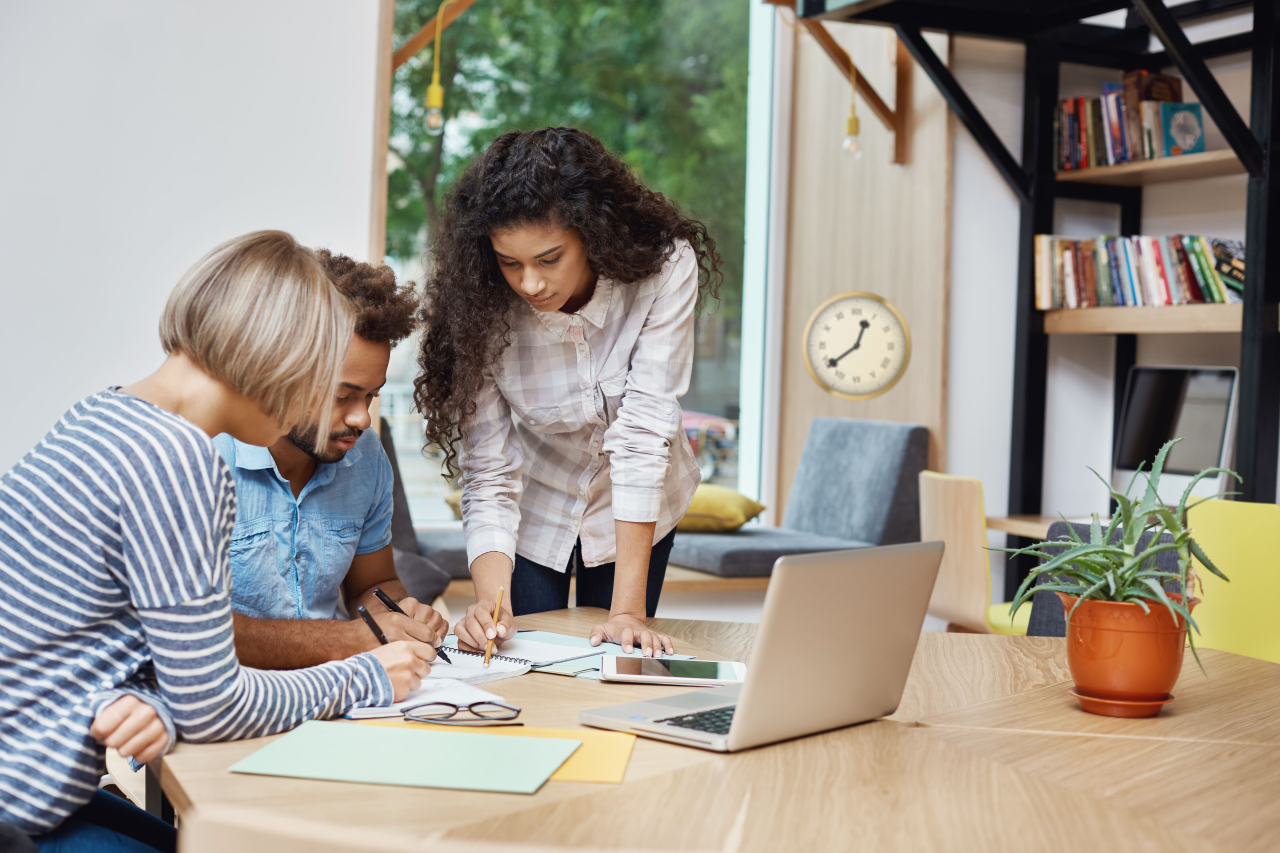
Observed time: 12:39
